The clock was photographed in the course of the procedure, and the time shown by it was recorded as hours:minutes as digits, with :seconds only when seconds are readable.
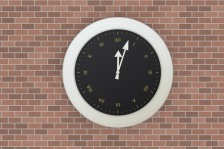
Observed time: 12:03
